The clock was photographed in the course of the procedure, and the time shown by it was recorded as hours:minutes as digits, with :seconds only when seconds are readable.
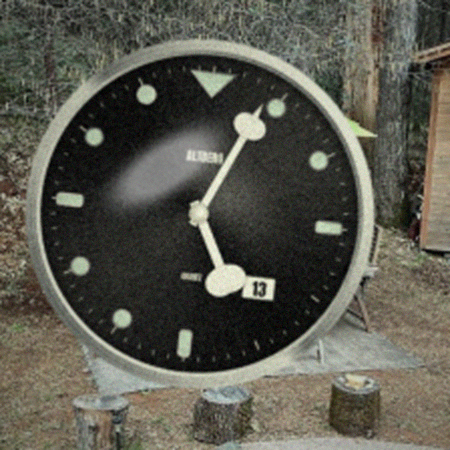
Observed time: 5:04
